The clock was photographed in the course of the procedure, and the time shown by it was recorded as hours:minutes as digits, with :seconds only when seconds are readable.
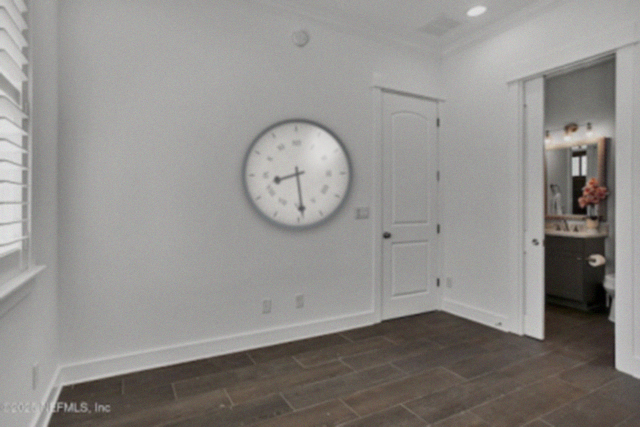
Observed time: 8:29
